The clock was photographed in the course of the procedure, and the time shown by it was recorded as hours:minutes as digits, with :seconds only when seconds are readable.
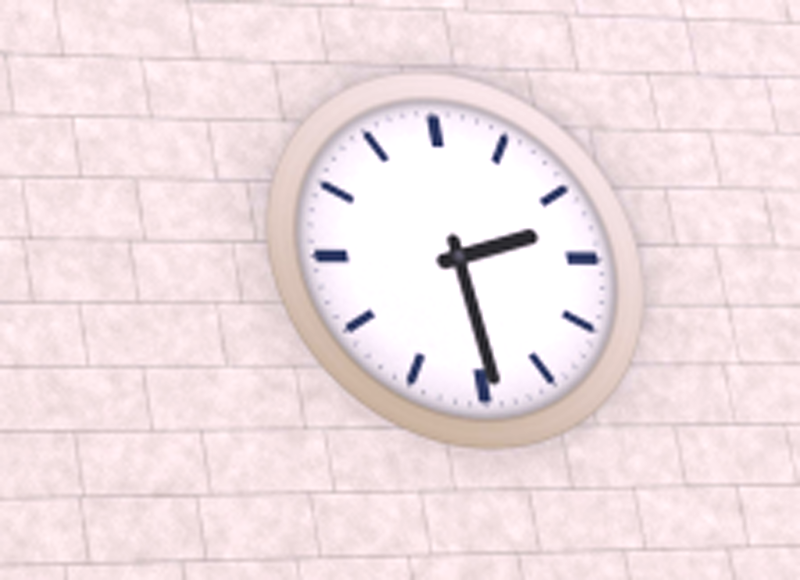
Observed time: 2:29
